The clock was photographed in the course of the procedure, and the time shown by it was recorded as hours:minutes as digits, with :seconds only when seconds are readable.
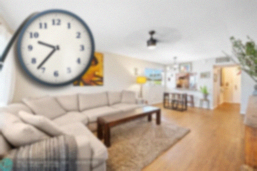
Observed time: 9:37
